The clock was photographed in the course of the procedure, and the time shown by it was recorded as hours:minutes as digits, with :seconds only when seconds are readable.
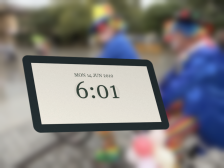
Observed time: 6:01
